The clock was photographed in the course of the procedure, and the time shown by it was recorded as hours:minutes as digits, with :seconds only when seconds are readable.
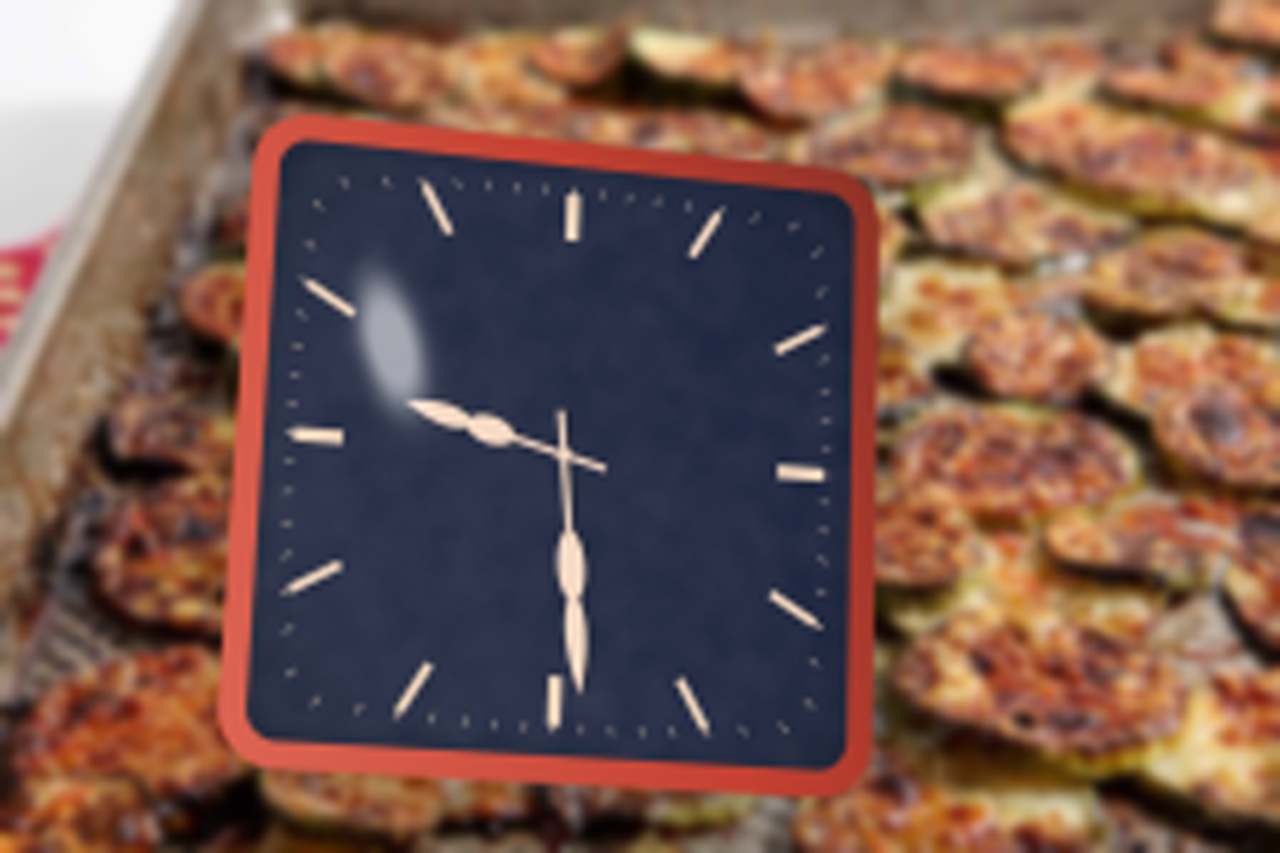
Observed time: 9:29
